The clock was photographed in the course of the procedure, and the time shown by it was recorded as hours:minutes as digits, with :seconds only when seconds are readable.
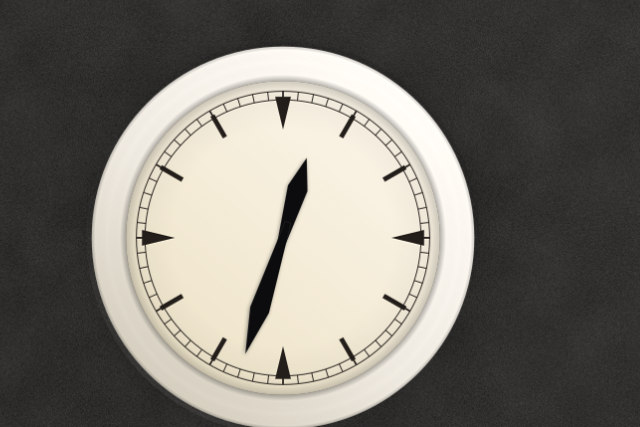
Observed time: 12:33
